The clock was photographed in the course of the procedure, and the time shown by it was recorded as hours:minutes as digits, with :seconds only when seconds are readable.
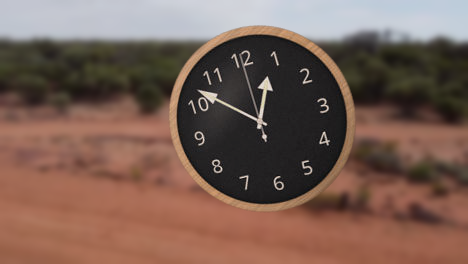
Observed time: 12:52:00
